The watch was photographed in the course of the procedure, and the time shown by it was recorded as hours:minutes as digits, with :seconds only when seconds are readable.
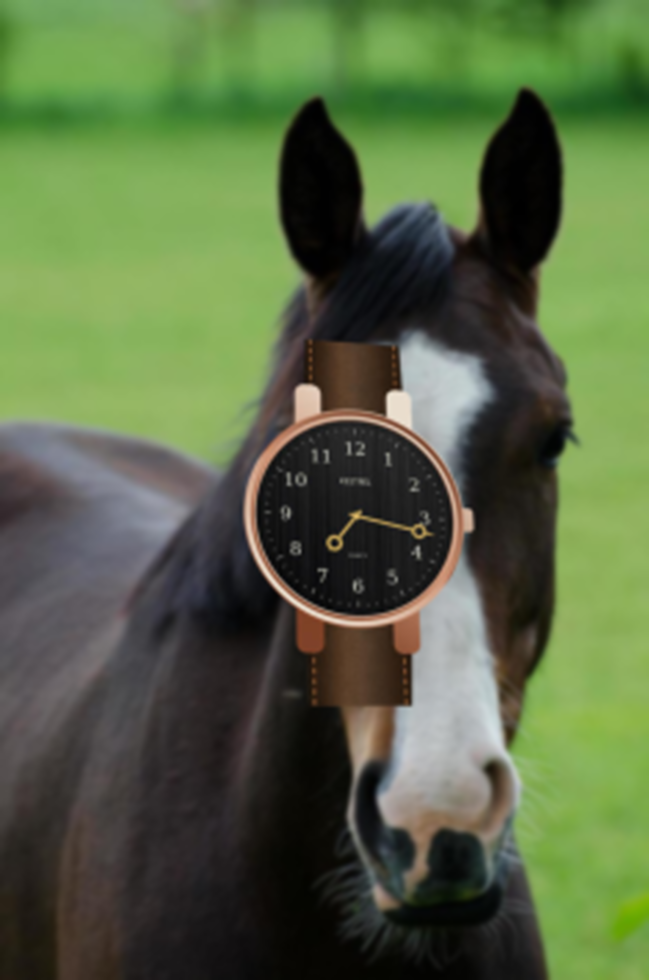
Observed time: 7:17
